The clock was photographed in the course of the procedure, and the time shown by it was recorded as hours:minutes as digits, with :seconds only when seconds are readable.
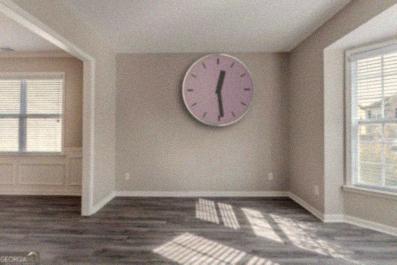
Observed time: 12:29
